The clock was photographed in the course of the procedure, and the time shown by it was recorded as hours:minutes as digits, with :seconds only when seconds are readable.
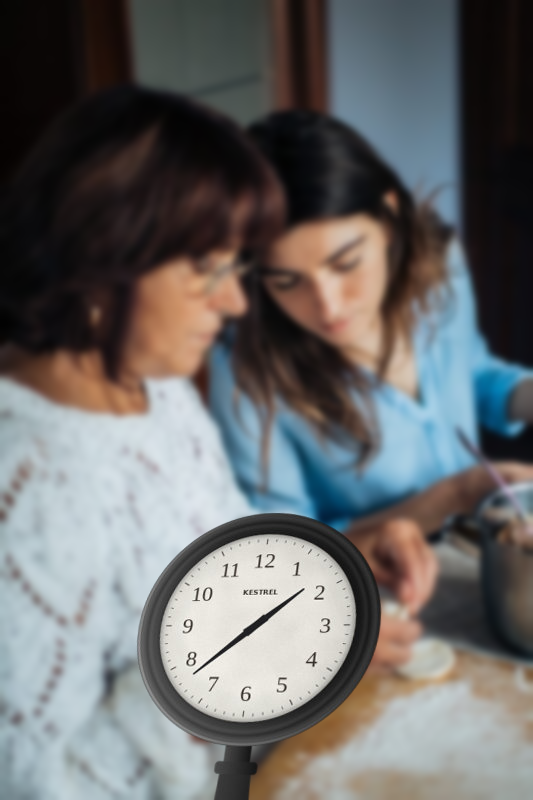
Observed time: 1:38
